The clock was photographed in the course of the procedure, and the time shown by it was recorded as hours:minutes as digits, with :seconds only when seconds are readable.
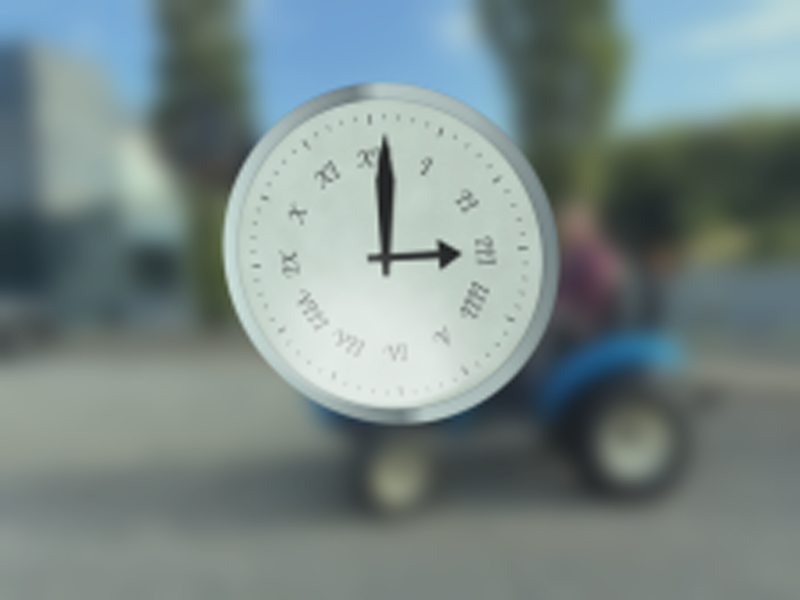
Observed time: 3:01
